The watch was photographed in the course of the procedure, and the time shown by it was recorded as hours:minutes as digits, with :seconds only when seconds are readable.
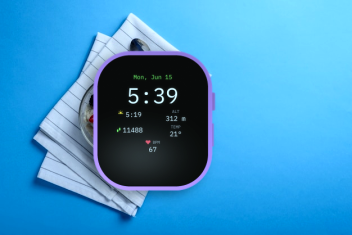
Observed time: 5:39
